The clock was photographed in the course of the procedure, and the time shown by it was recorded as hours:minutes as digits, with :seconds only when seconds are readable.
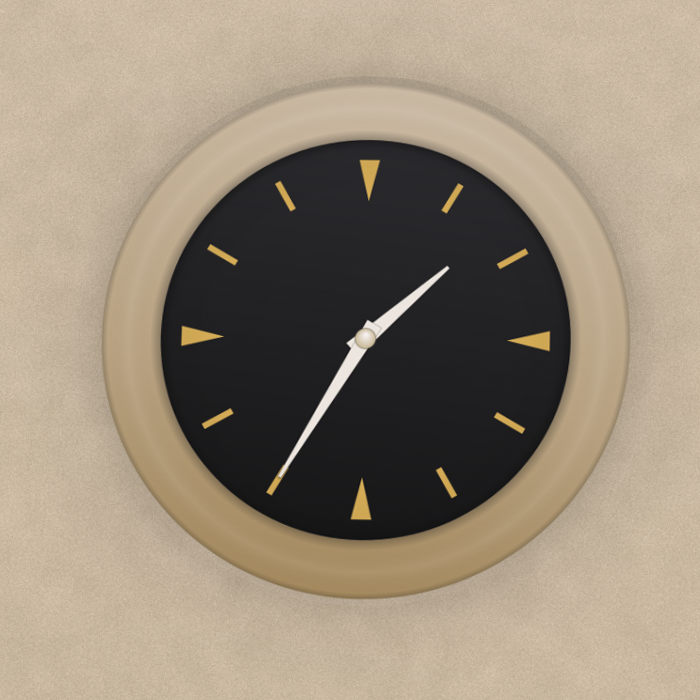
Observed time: 1:35
